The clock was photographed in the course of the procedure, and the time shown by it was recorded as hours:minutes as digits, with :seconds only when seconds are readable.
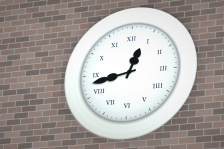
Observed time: 12:43
